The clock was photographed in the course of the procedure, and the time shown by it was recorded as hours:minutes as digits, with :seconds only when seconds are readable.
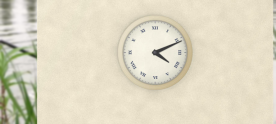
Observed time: 4:11
